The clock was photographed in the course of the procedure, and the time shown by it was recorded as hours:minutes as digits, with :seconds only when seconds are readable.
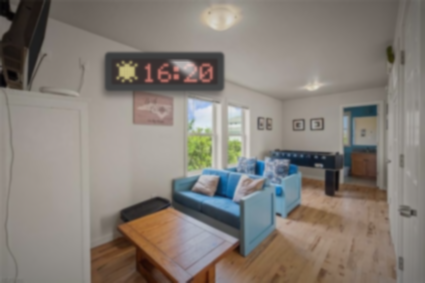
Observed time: 16:20
